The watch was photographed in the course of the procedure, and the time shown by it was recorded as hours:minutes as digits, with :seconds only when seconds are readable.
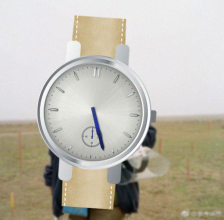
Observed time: 5:27
